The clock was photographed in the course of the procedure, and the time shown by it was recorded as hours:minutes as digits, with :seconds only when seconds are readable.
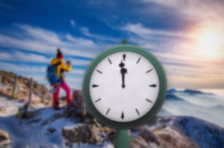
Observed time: 11:59
